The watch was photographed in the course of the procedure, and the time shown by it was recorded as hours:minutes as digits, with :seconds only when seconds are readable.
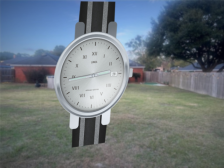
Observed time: 2:44
